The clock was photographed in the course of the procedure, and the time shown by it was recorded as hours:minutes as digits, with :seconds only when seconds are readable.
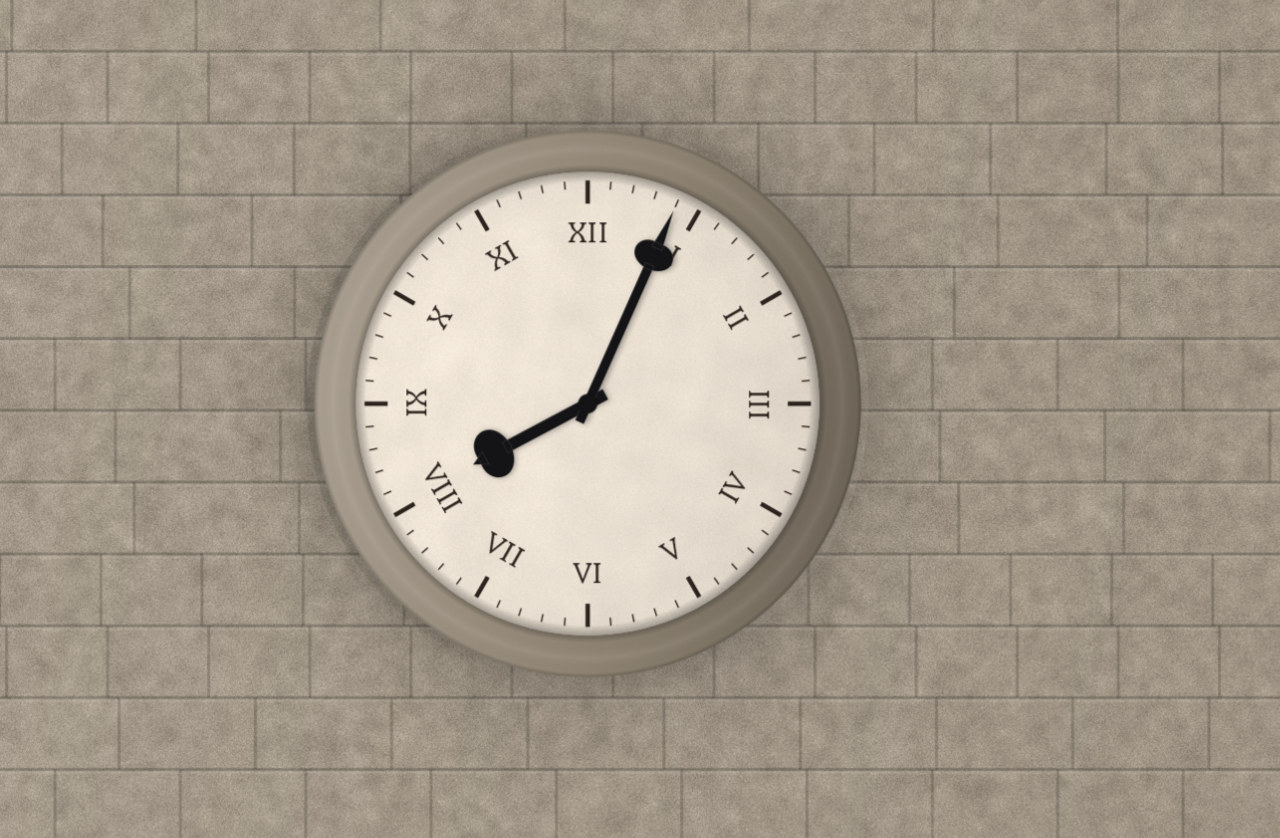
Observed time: 8:04
